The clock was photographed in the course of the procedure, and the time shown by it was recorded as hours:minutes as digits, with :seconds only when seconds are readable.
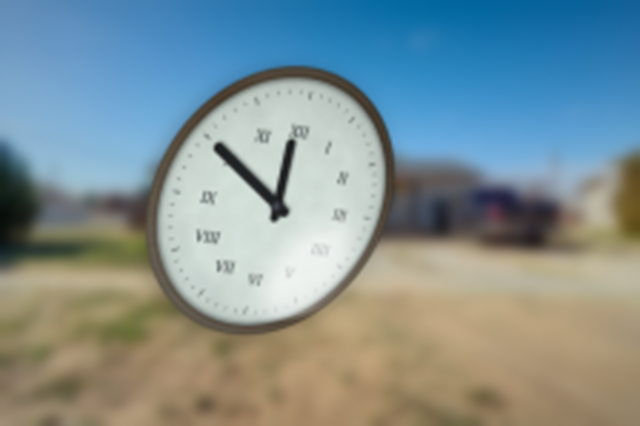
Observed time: 11:50
